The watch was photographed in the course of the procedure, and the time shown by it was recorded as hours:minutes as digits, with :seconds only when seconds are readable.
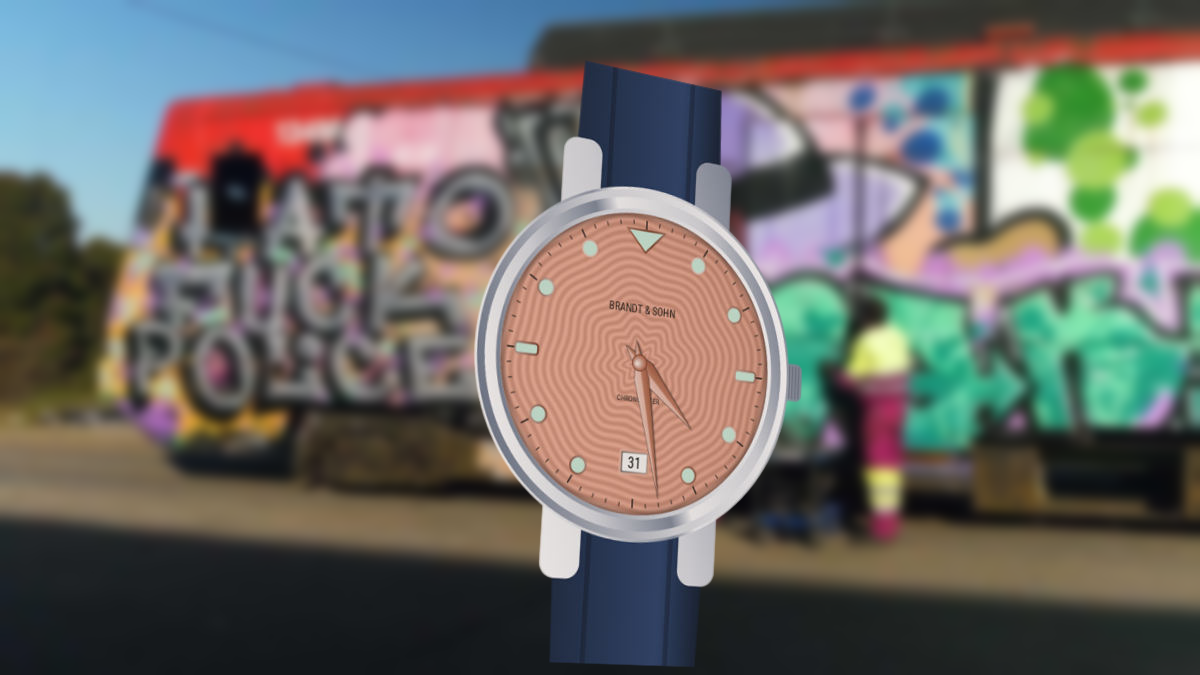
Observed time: 4:28
